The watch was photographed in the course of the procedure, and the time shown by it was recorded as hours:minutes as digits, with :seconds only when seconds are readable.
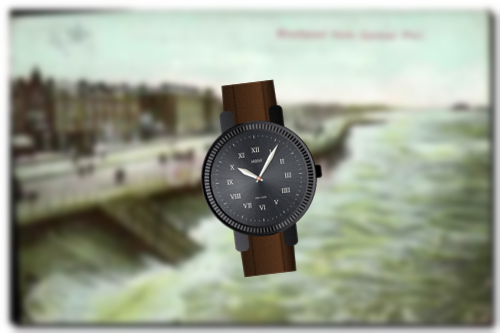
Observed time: 10:06
